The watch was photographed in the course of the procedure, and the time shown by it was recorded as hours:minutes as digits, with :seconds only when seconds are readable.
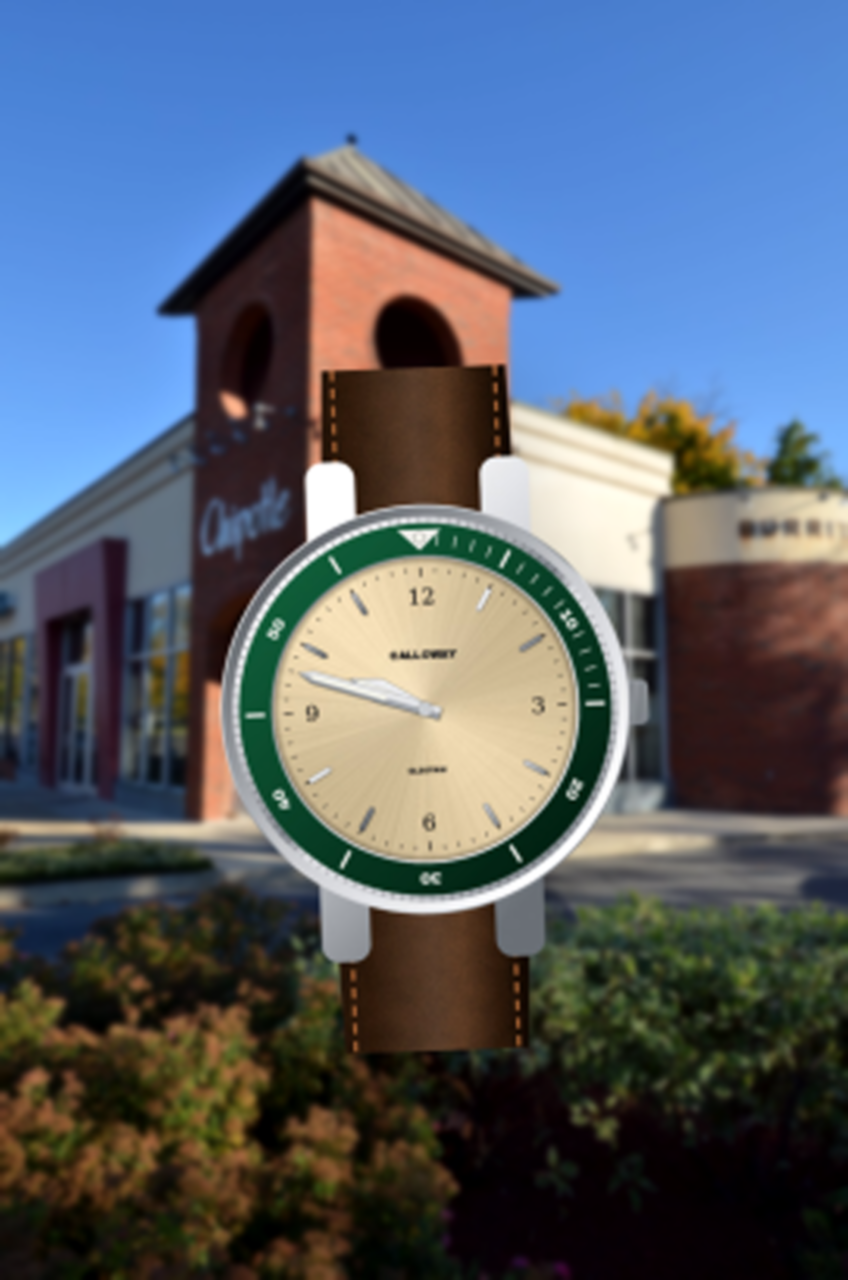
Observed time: 9:48
